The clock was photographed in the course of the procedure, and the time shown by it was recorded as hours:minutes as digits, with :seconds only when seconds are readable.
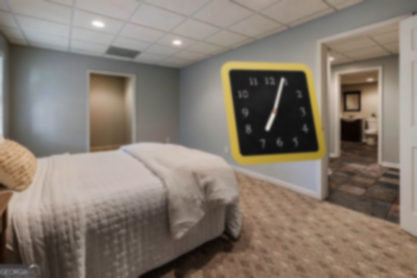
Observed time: 7:04
